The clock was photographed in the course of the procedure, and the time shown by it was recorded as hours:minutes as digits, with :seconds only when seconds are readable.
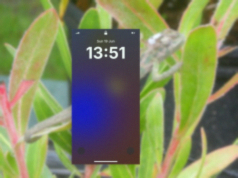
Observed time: 13:51
